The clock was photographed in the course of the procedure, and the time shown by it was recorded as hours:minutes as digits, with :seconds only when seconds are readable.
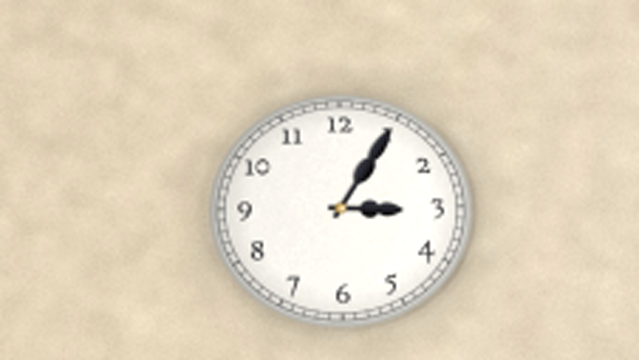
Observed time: 3:05
